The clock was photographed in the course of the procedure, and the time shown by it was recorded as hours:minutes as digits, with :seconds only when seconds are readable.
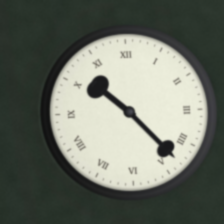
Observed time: 10:23
